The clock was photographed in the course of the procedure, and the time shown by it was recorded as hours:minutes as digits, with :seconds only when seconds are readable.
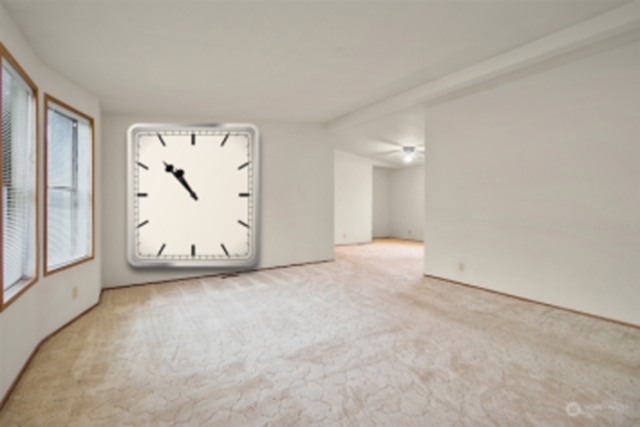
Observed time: 10:53
